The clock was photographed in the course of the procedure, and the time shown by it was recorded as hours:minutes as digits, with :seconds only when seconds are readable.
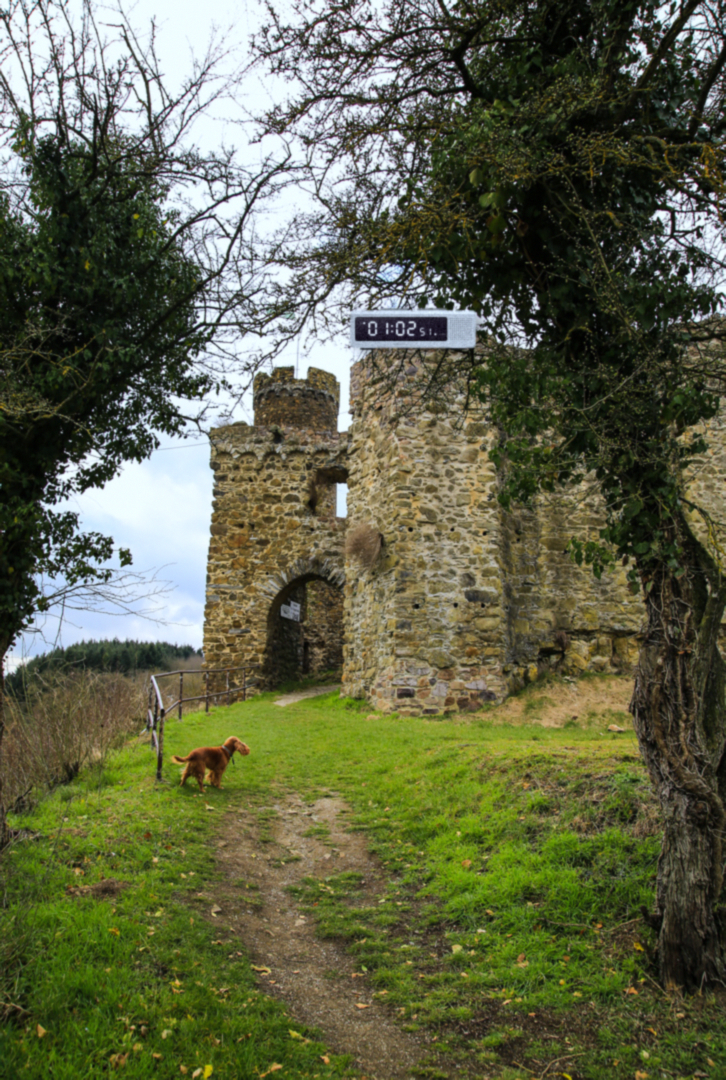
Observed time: 1:02
